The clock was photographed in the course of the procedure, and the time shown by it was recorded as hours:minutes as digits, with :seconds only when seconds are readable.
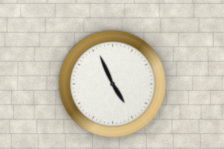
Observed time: 4:56
